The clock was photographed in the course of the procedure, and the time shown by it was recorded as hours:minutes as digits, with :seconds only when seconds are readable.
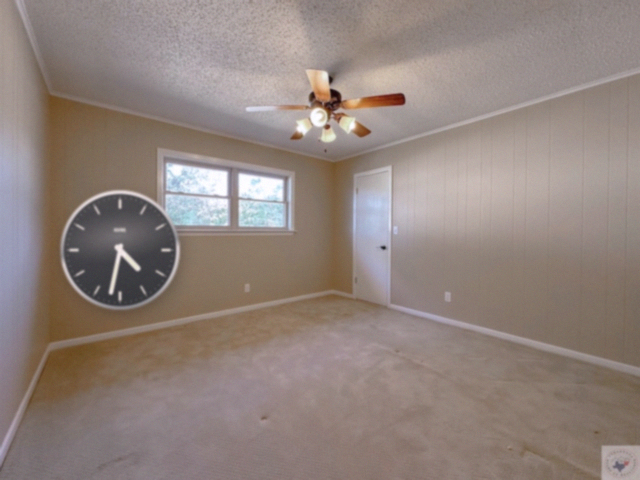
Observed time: 4:32
